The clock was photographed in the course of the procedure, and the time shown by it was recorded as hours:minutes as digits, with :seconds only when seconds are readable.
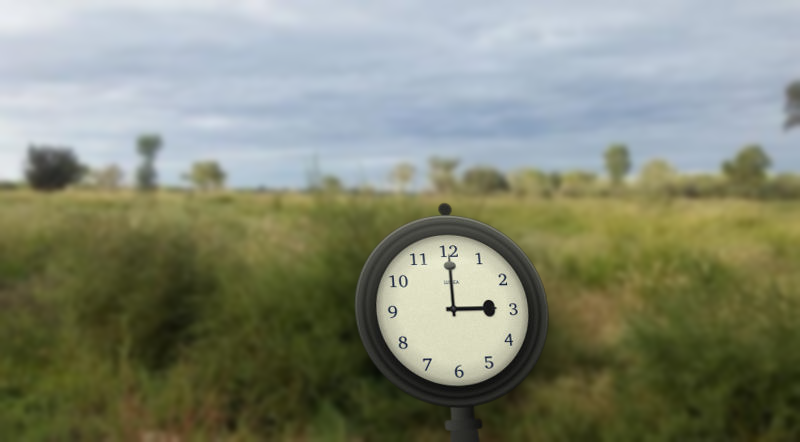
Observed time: 3:00
